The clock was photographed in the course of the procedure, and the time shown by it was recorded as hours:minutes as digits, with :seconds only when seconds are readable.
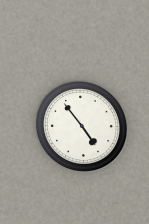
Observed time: 4:54
